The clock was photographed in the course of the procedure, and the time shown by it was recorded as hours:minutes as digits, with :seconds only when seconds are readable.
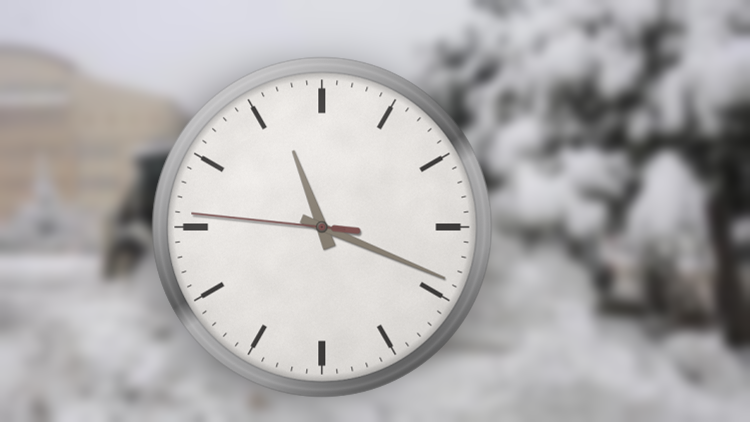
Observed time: 11:18:46
